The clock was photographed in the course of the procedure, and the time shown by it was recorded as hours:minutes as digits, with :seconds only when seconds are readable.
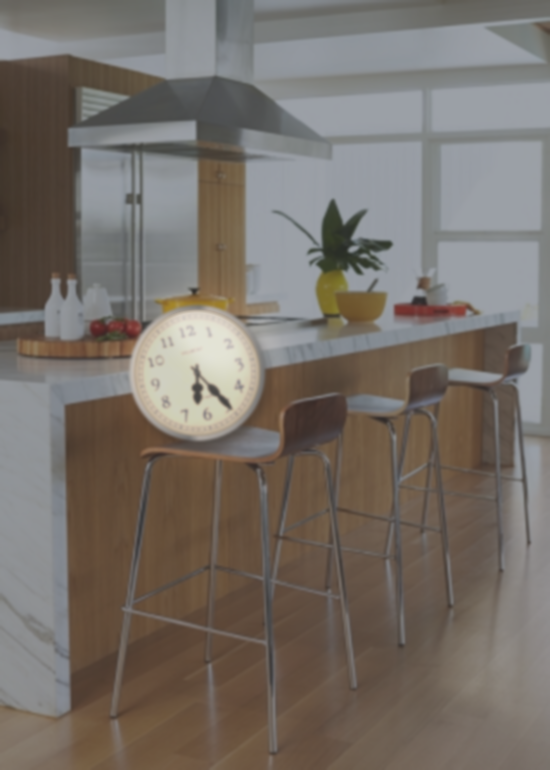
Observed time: 6:25
